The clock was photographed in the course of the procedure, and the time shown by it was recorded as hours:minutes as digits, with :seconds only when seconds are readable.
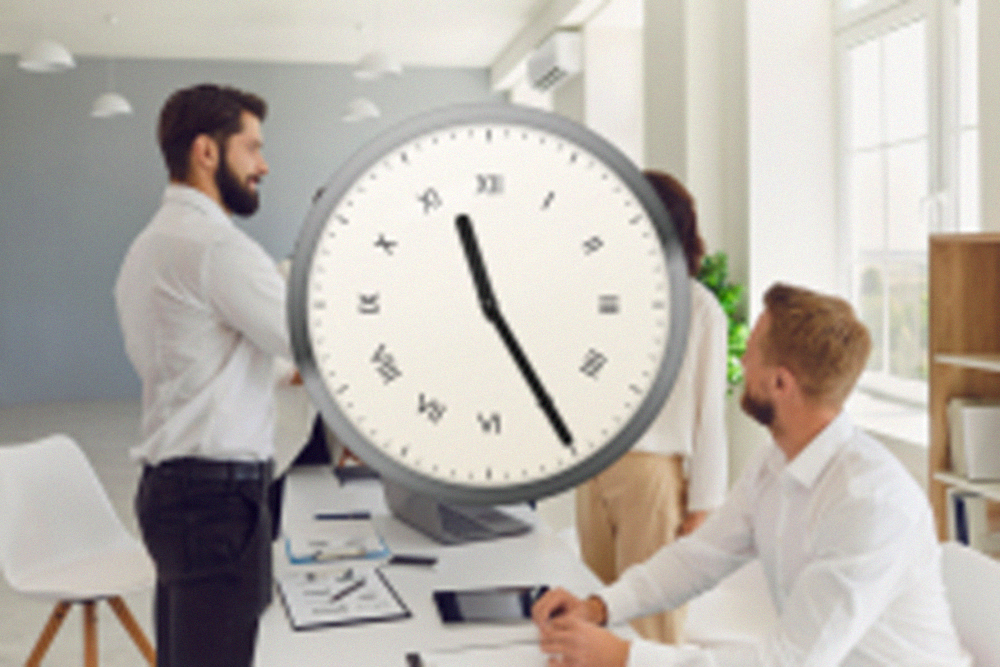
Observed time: 11:25
